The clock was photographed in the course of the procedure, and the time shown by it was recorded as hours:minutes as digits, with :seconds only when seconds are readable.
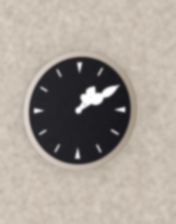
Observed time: 1:10
